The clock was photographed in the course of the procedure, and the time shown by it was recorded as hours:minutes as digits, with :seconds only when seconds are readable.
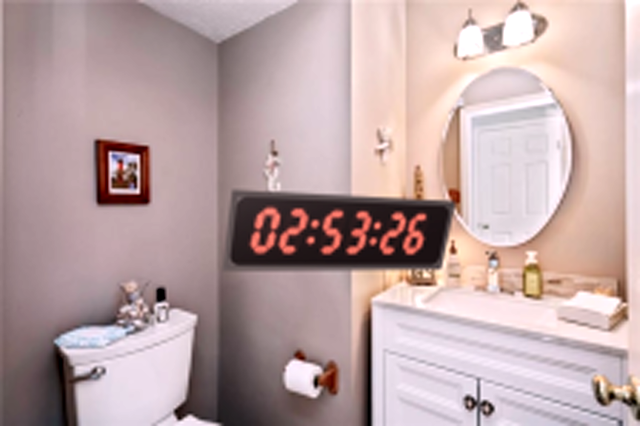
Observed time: 2:53:26
